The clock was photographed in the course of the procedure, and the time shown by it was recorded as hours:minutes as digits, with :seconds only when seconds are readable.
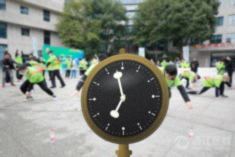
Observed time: 6:58
